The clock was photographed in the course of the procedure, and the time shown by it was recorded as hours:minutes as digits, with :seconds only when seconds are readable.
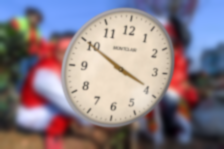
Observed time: 3:50
